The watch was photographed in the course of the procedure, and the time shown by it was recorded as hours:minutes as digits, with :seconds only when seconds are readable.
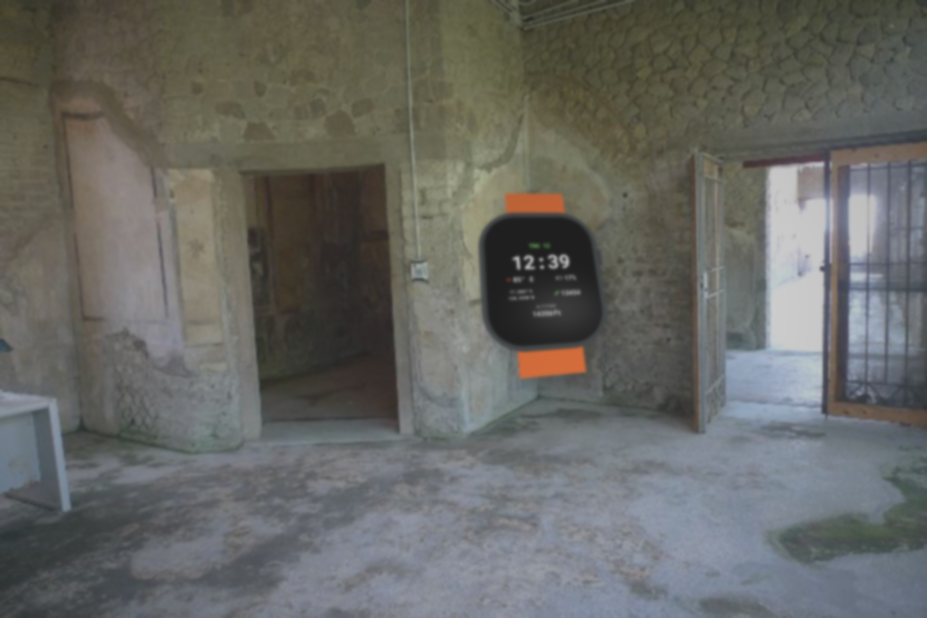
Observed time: 12:39
